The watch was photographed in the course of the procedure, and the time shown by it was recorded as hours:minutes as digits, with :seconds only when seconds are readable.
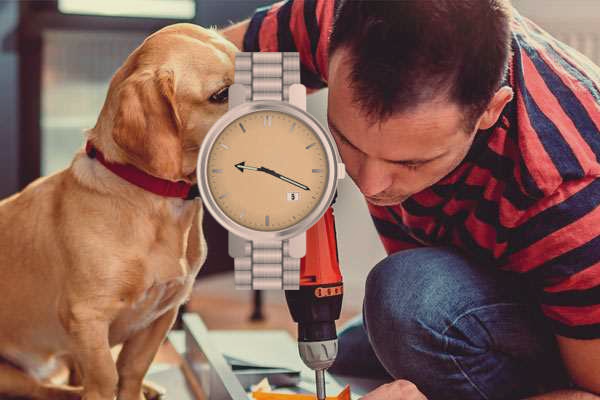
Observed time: 9:19
